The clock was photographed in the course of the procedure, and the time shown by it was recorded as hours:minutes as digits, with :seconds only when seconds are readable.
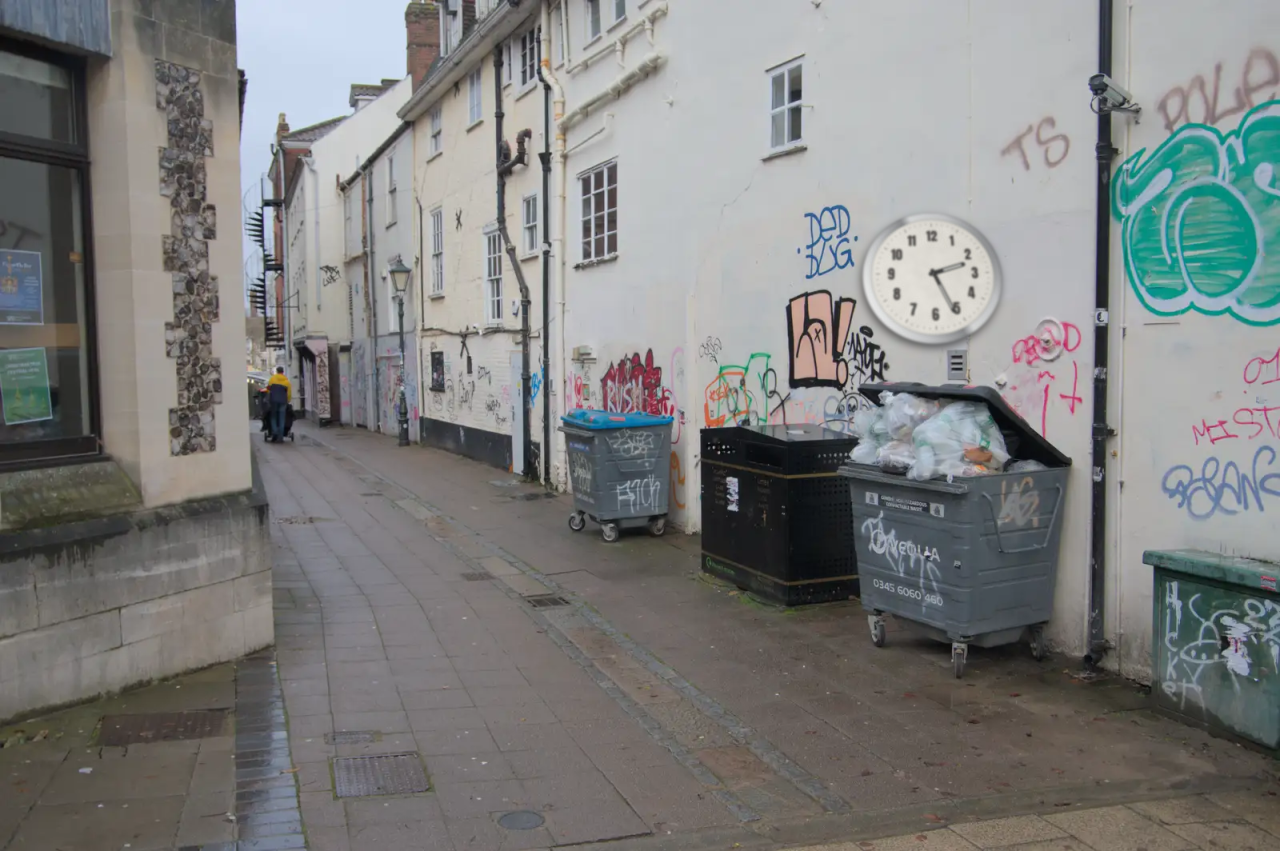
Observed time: 2:26
